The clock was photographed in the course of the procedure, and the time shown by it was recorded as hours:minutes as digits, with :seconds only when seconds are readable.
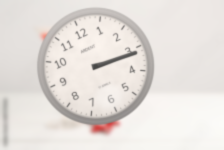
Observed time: 3:16
